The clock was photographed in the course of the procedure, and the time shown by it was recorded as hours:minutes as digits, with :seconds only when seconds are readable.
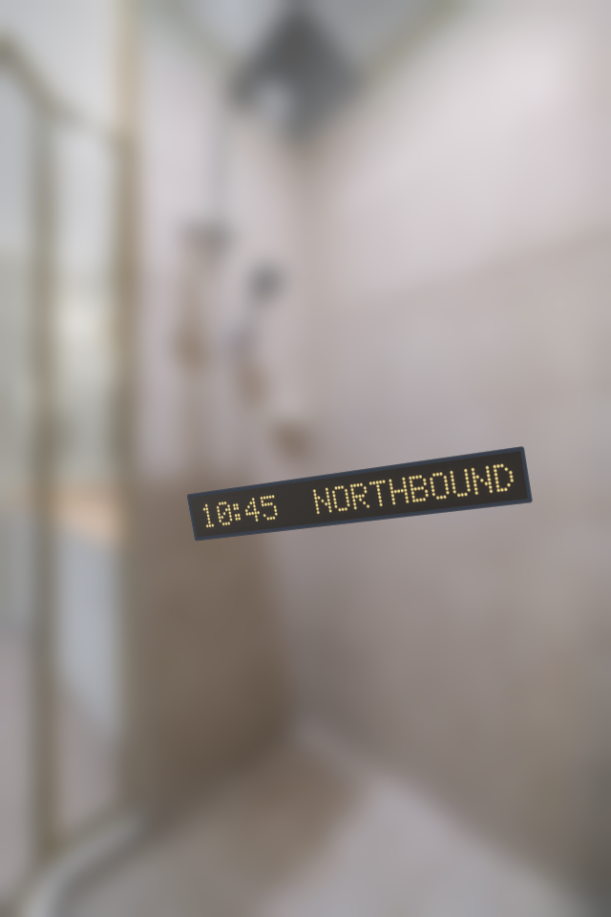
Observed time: 10:45
